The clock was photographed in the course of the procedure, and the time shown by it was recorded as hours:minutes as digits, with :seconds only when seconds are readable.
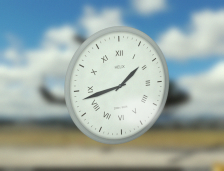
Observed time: 1:43
